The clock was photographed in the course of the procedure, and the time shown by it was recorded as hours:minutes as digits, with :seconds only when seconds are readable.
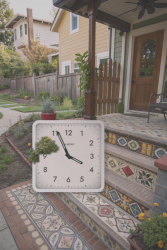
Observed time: 3:56
